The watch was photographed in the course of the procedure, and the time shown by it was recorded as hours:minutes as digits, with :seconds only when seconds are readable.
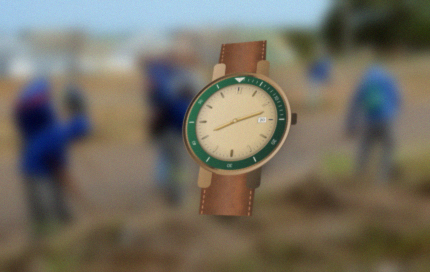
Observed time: 8:12
